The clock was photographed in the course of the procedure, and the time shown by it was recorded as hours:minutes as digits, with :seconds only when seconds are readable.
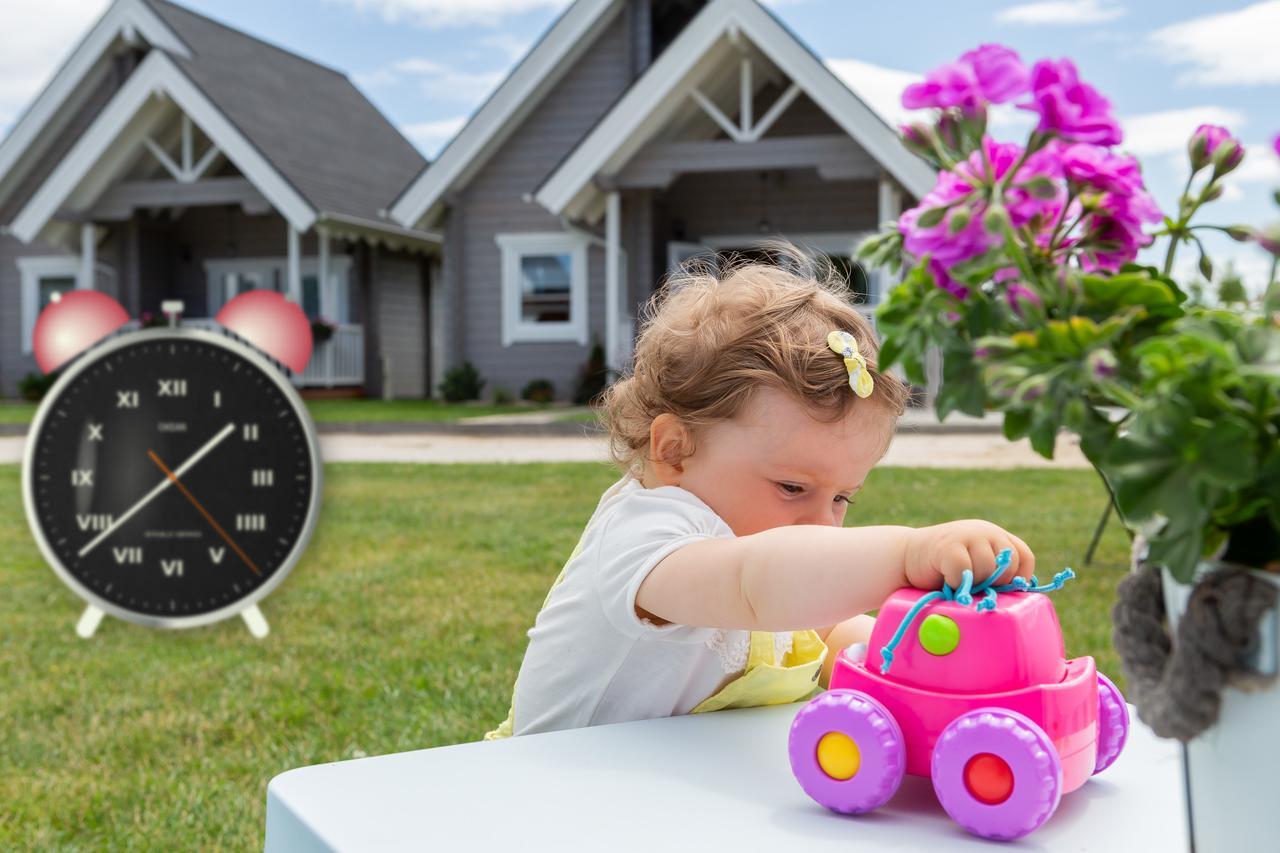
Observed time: 1:38:23
